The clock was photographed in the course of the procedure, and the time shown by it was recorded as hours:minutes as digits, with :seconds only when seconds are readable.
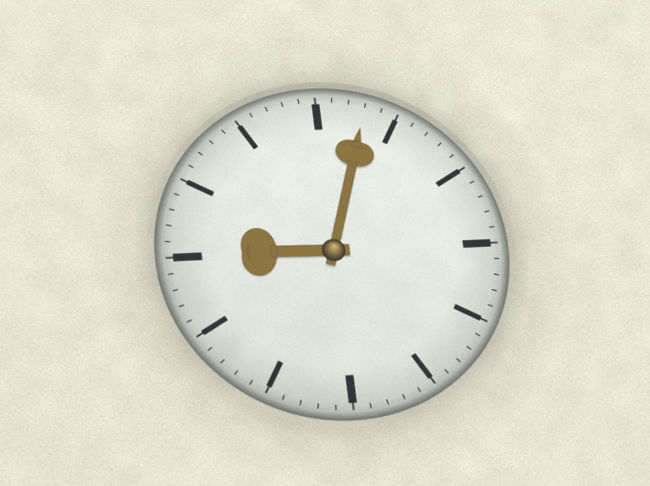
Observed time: 9:03
